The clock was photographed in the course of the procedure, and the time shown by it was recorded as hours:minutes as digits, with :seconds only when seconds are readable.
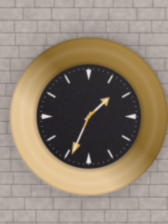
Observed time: 1:34
